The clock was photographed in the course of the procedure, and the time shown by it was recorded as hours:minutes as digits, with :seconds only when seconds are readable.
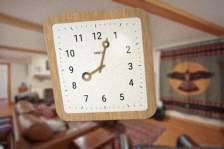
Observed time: 8:03
